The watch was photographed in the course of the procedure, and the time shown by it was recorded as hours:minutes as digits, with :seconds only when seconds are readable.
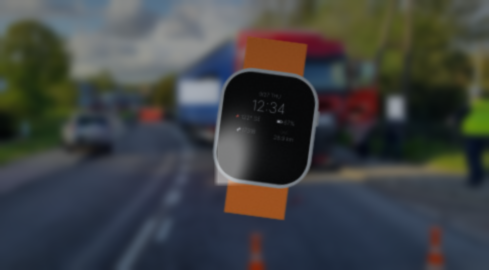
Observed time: 12:34
